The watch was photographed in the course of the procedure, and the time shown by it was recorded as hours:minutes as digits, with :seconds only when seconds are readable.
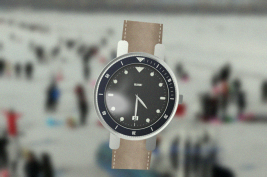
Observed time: 4:30
